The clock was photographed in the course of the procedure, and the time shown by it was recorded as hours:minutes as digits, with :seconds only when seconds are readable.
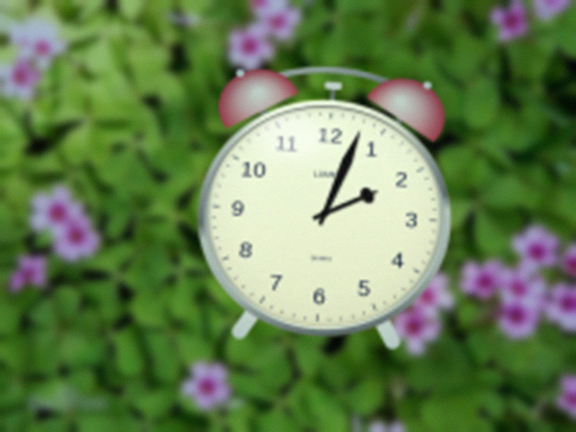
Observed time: 2:03
